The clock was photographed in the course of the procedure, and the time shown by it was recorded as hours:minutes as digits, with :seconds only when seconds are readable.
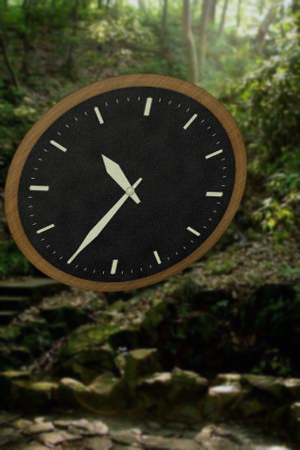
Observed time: 10:35
